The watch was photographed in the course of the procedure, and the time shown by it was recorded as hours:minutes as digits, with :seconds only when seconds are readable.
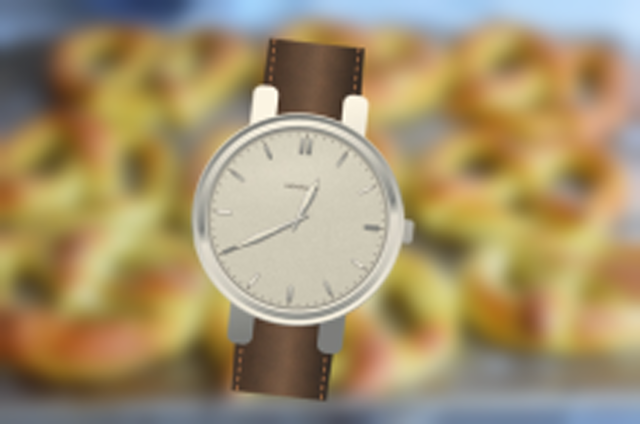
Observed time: 12:40
